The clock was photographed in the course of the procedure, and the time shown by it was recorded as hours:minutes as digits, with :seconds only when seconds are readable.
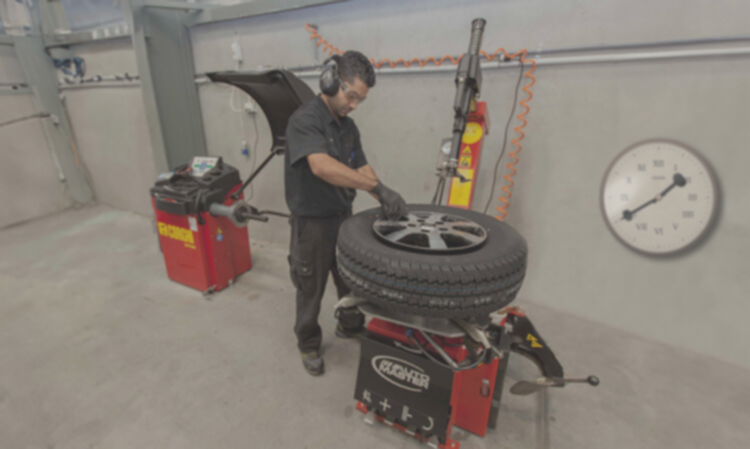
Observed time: 1:40
